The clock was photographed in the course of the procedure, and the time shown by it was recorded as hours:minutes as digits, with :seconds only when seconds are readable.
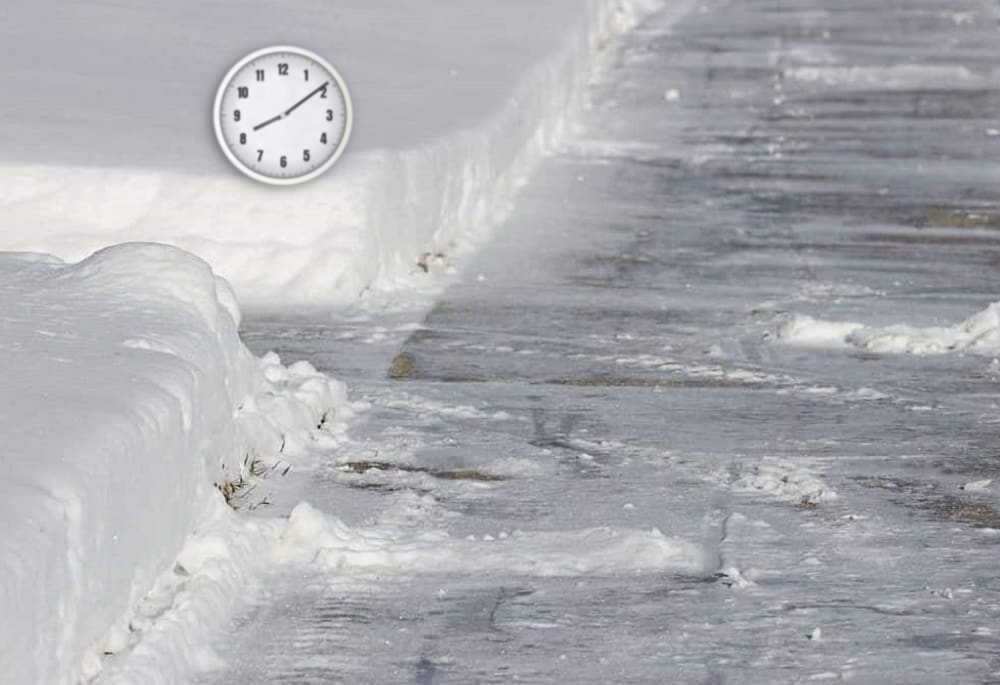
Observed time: 8:09
